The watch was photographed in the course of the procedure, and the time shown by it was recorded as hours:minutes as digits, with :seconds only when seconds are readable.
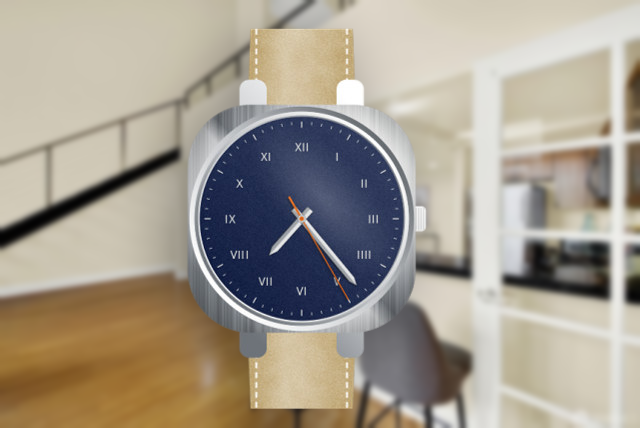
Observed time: 7:23:25
